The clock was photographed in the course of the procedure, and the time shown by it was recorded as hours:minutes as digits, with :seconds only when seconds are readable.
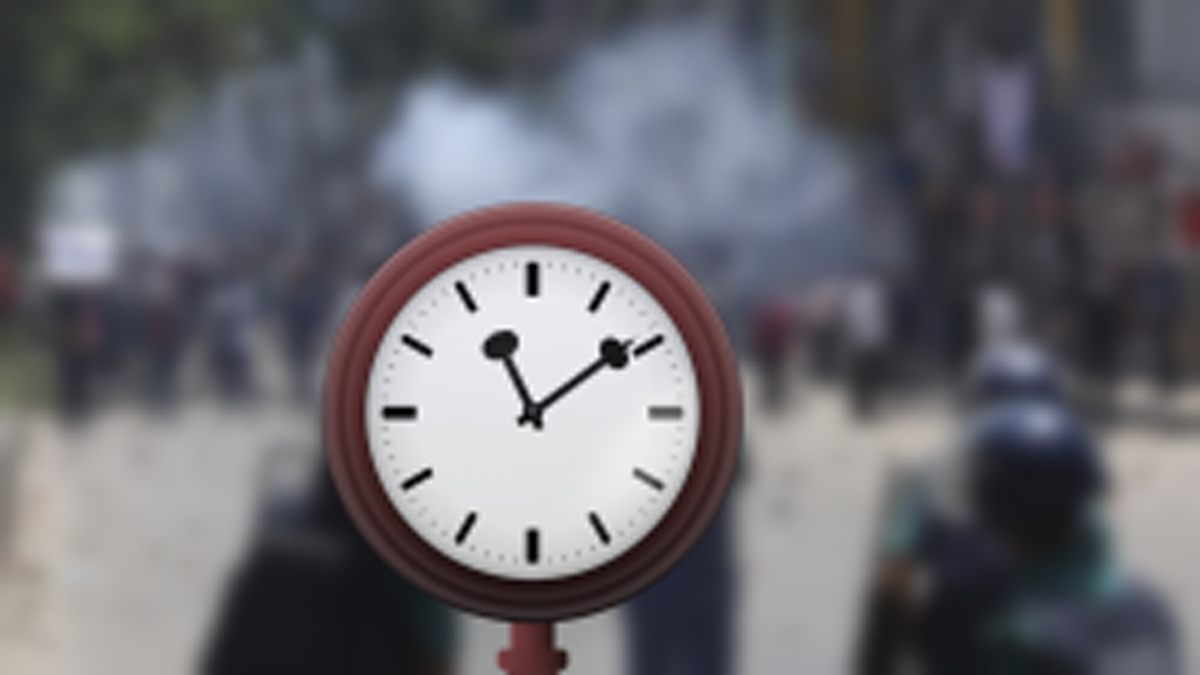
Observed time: 11:09
